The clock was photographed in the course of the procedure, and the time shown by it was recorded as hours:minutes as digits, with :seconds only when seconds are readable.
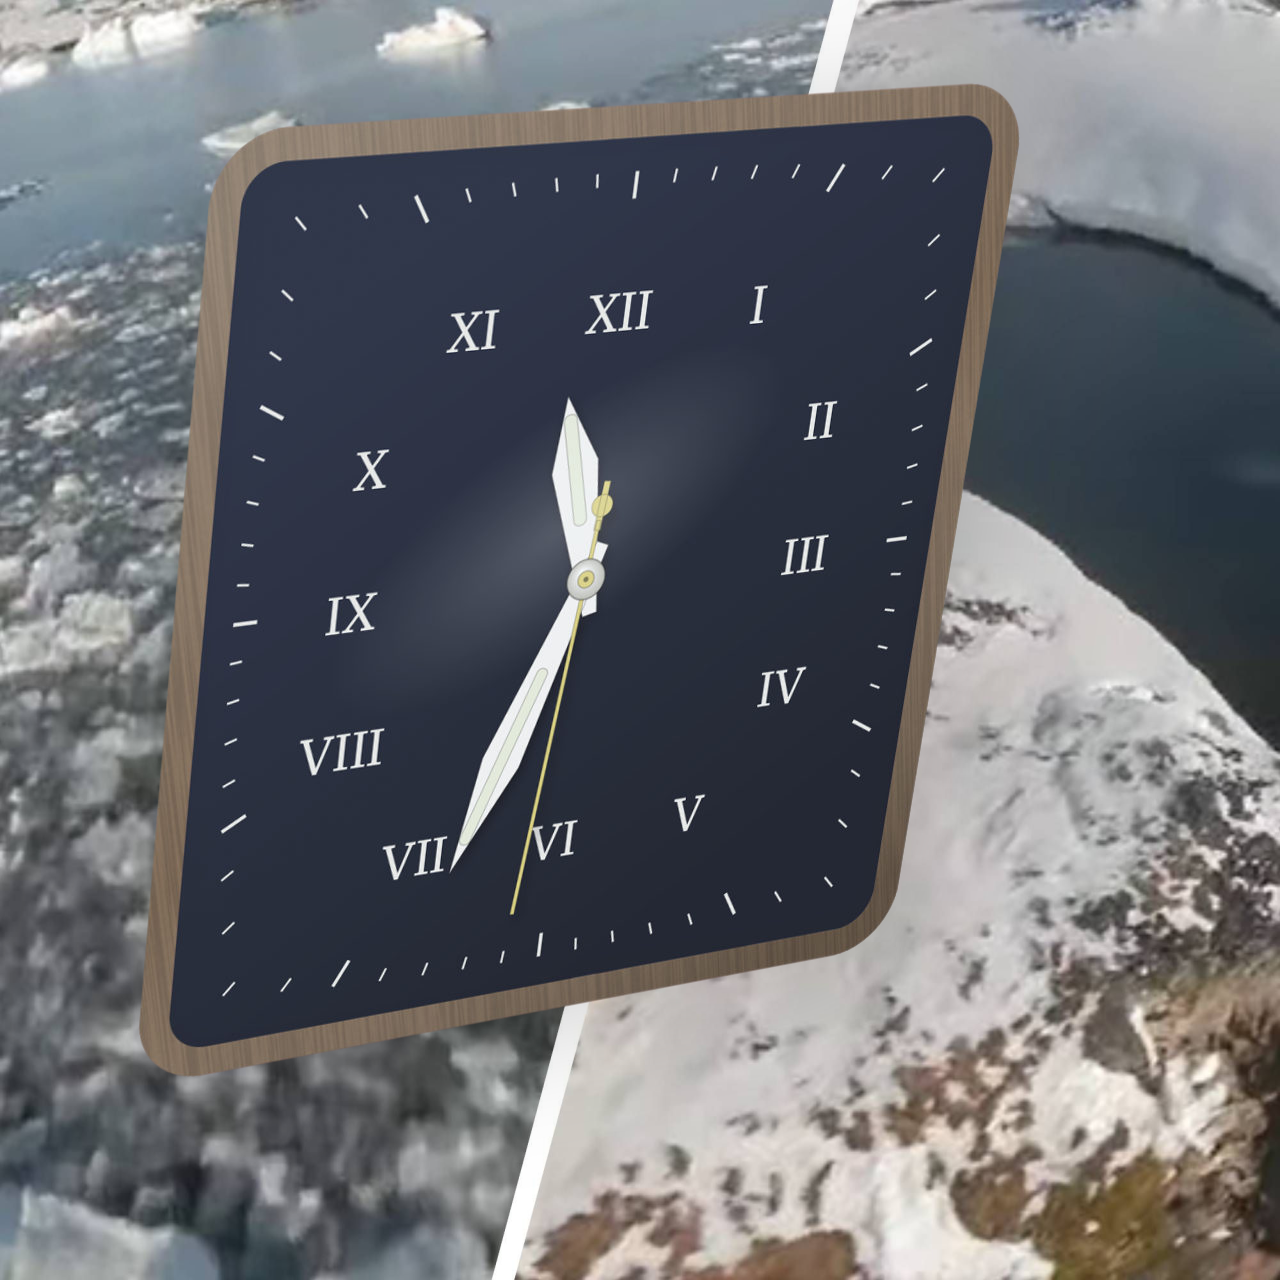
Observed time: 11:33:31
